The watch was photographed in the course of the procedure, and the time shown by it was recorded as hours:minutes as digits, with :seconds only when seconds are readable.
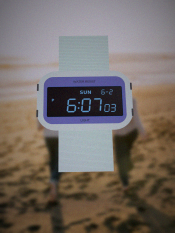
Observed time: 6:07:03
